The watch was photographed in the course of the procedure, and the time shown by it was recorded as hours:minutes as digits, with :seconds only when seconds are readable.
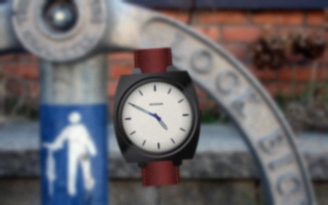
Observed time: 4:50
